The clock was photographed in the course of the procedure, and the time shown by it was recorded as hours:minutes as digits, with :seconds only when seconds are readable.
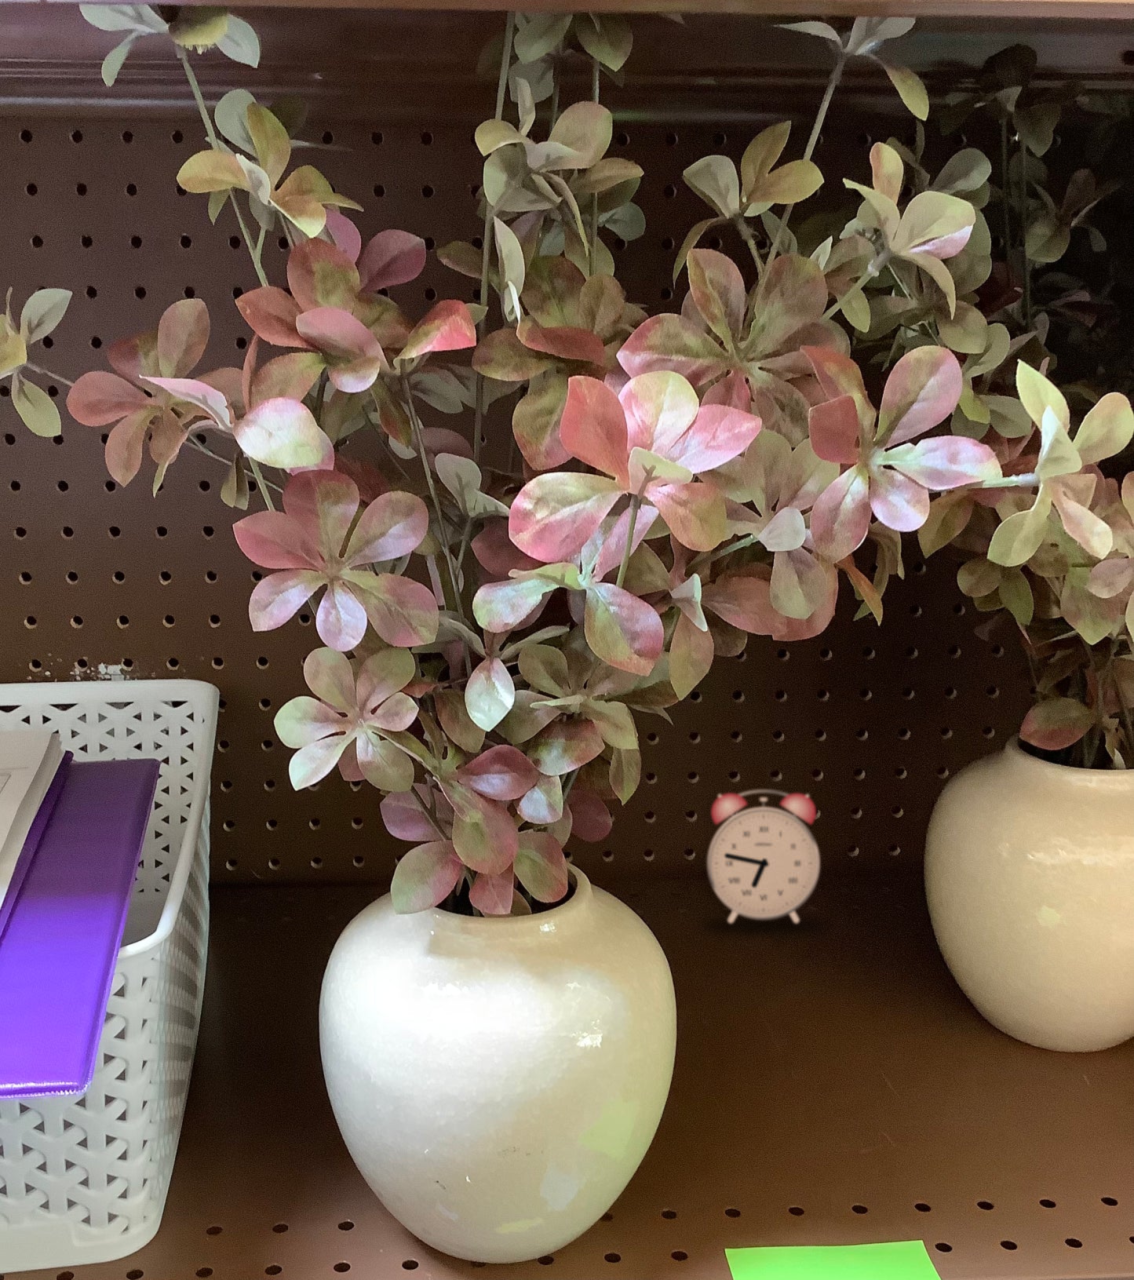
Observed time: 6:47
